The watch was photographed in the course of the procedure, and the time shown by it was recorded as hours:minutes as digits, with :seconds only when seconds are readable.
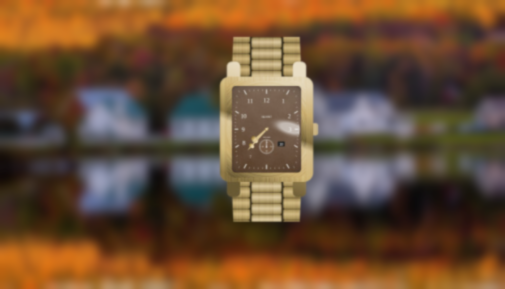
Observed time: 7:37
